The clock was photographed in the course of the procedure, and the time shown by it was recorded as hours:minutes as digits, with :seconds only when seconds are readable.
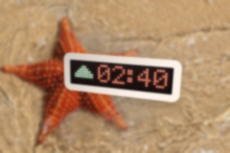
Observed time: 2:40
